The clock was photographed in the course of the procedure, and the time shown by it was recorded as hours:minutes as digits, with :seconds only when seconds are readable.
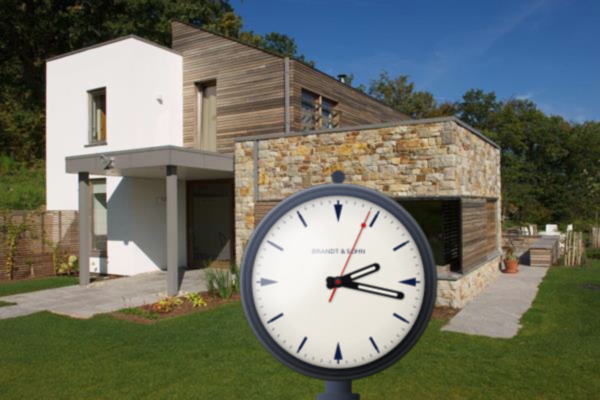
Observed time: 2:17:04
